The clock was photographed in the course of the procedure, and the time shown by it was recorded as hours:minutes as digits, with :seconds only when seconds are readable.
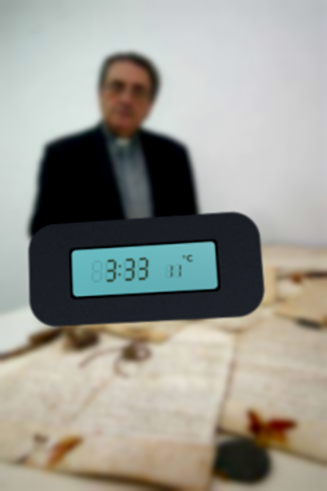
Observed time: 3:33
